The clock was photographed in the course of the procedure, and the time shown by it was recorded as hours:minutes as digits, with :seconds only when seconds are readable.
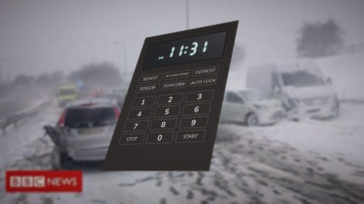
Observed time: 11:31
